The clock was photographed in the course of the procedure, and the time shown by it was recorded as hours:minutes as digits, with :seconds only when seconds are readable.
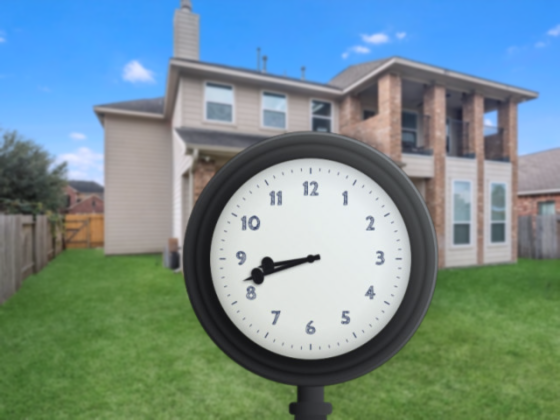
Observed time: 8:42
